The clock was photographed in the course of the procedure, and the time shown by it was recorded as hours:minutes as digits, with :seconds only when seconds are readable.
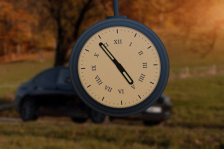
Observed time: 4:54
